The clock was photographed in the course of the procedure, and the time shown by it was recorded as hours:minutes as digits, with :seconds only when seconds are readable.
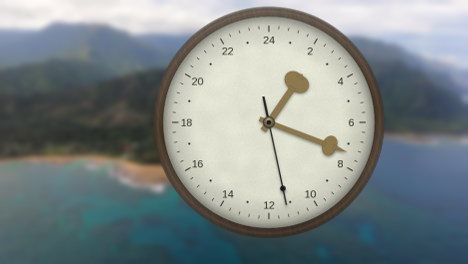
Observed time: 2:18:28
